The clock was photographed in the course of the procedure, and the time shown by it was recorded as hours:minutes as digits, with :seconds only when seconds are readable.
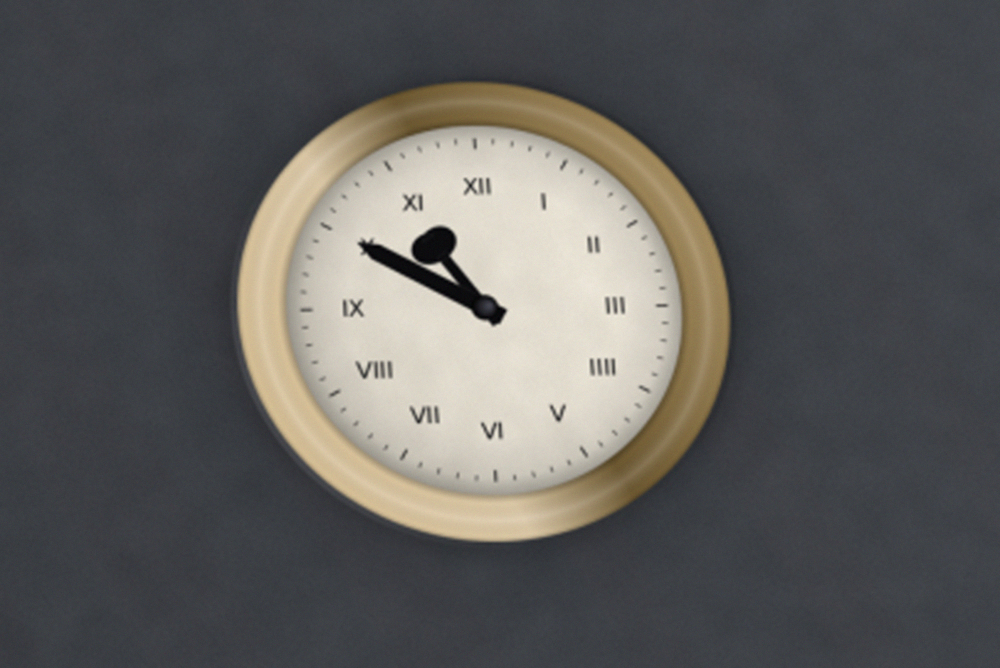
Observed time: 10:50
